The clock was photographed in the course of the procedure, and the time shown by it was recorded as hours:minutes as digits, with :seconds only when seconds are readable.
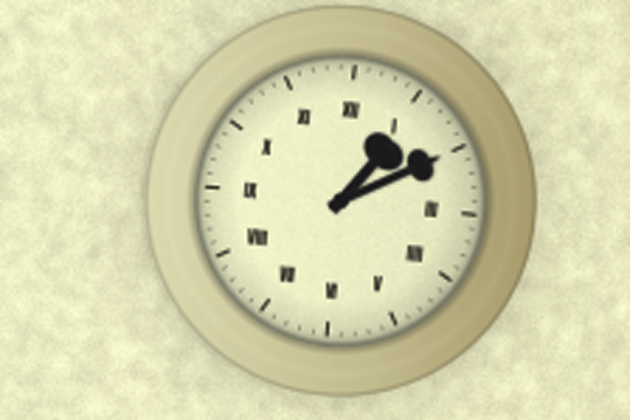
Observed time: 1:10
